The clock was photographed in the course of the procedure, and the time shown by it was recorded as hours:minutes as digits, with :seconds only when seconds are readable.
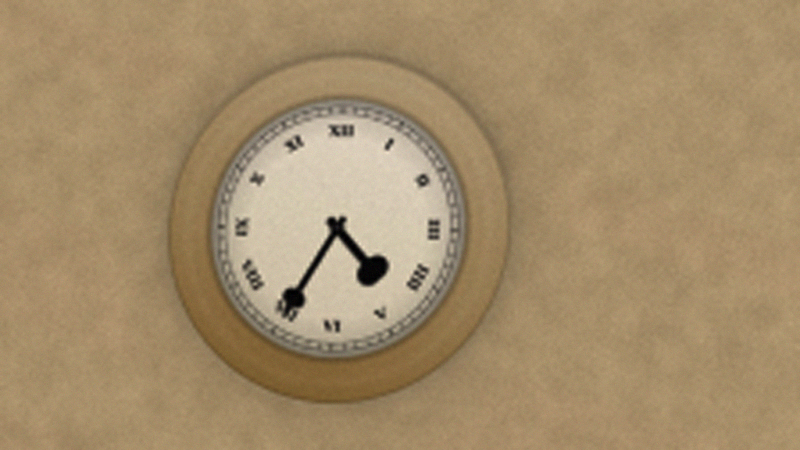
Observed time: 4:35
